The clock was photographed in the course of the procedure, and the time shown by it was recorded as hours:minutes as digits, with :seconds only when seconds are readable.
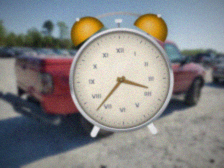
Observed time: 3:37
